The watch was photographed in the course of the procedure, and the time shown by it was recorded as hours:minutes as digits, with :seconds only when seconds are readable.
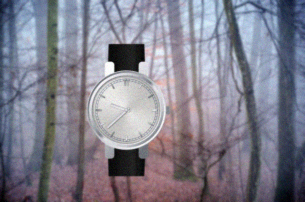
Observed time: 9:38
